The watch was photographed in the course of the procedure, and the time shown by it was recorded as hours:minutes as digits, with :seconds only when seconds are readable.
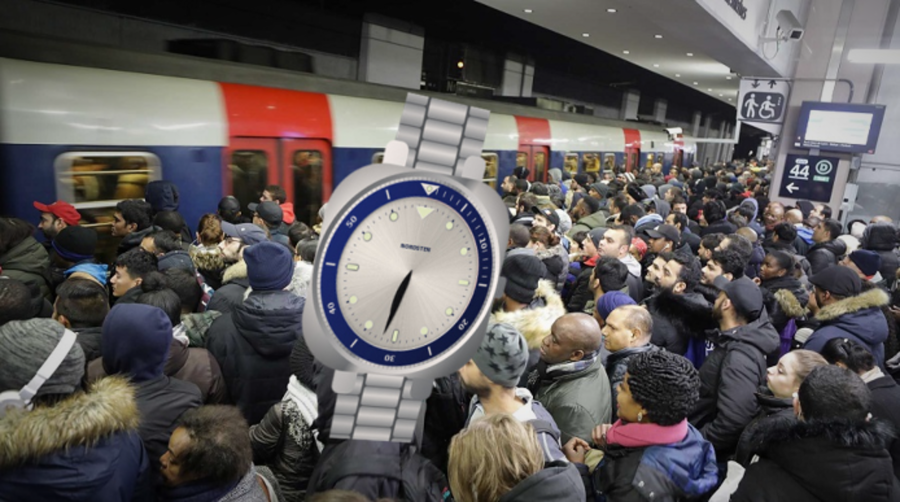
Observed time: 6:32
